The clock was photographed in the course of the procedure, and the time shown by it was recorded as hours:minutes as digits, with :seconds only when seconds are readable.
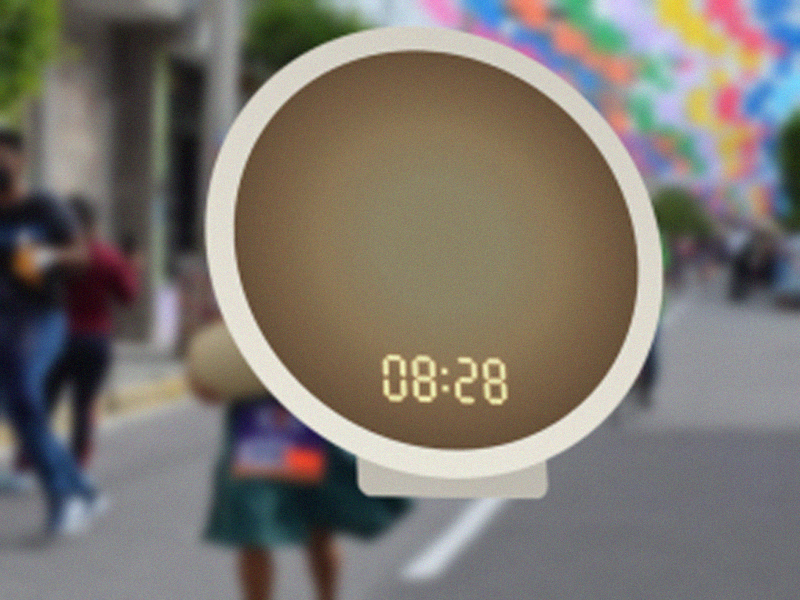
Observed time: 8:28
